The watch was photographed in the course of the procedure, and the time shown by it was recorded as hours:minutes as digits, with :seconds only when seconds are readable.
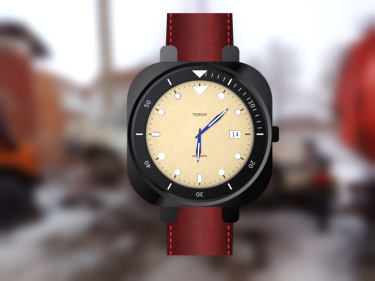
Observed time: 6:08
